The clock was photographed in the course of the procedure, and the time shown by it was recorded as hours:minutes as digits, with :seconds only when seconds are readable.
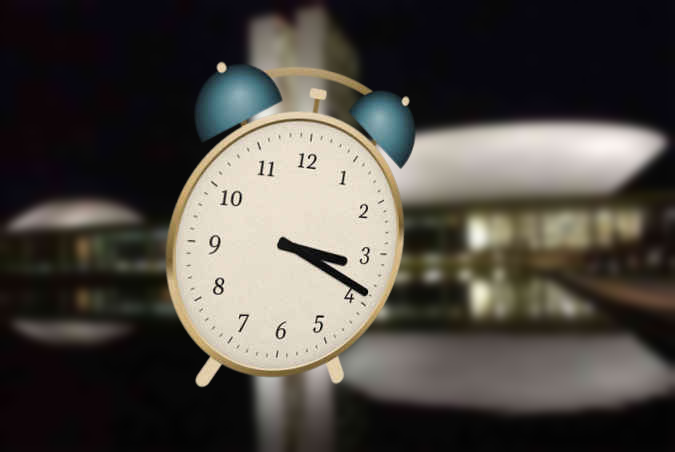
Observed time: 3:19
